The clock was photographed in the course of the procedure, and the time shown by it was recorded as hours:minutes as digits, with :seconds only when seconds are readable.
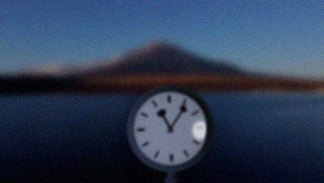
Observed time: 11:06
